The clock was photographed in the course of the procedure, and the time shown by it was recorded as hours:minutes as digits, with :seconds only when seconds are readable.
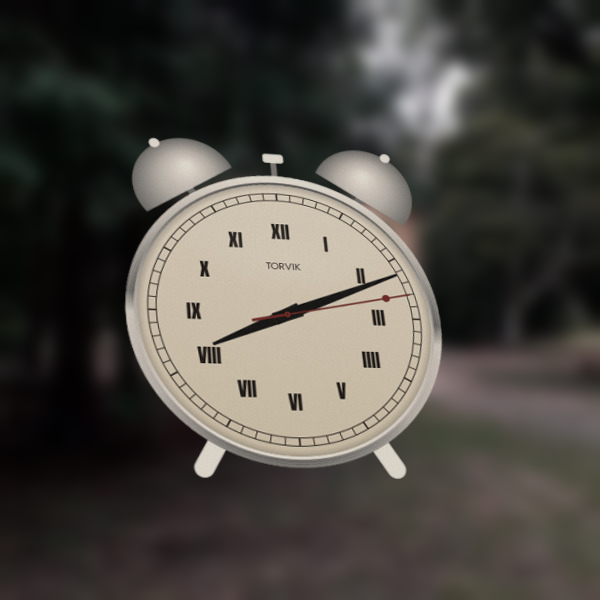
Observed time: 8:11:13
